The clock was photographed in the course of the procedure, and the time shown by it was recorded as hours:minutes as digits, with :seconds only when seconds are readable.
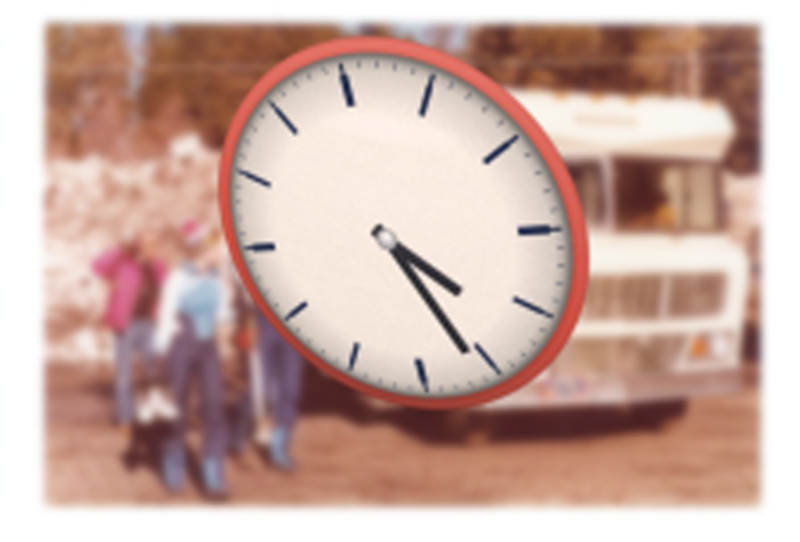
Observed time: 4:26
